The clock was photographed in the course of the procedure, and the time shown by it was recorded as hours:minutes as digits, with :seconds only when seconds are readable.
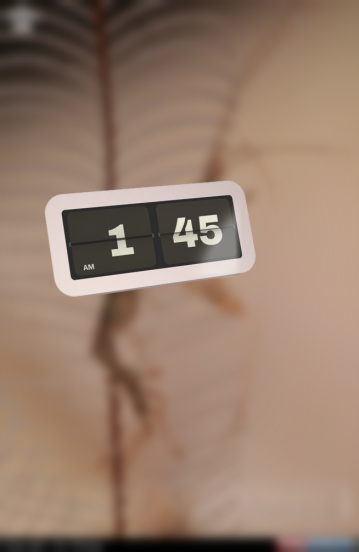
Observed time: 1:45
